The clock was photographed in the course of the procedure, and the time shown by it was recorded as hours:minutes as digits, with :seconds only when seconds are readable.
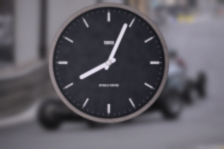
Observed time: 8:04
